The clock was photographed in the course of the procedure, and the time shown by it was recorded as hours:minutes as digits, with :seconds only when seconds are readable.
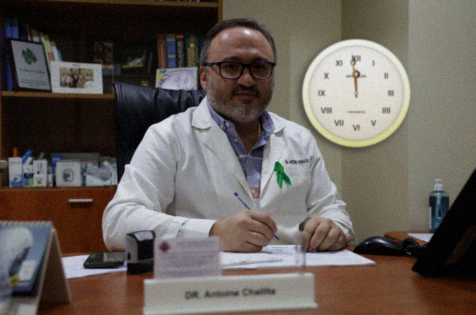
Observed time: 11:59
